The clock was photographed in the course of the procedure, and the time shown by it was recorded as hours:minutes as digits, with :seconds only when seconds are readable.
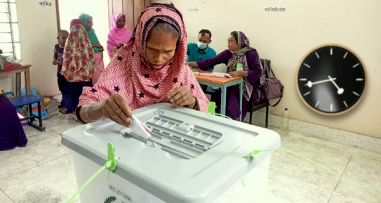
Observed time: 4:43
